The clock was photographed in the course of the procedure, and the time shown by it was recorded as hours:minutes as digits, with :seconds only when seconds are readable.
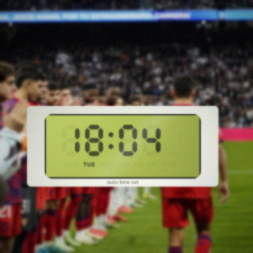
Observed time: 18:04
